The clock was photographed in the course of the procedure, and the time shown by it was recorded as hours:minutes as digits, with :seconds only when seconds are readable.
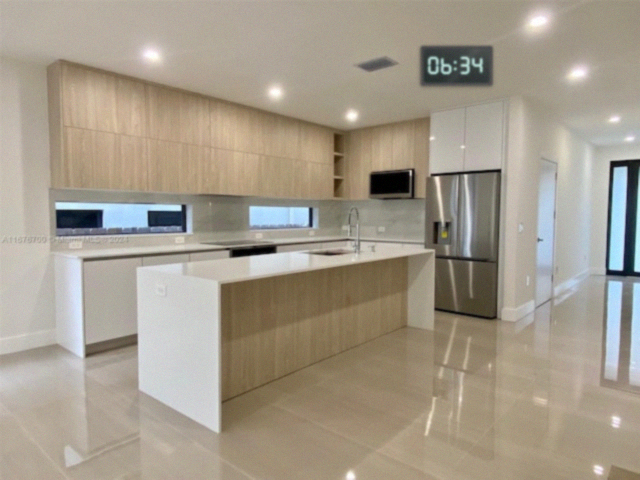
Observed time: 6:34
